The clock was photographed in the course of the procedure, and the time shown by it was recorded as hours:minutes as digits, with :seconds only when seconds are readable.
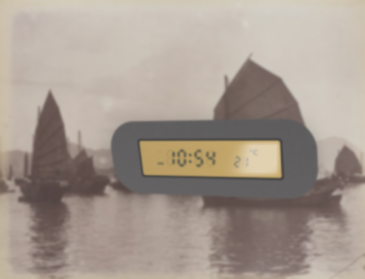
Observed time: 10:54
